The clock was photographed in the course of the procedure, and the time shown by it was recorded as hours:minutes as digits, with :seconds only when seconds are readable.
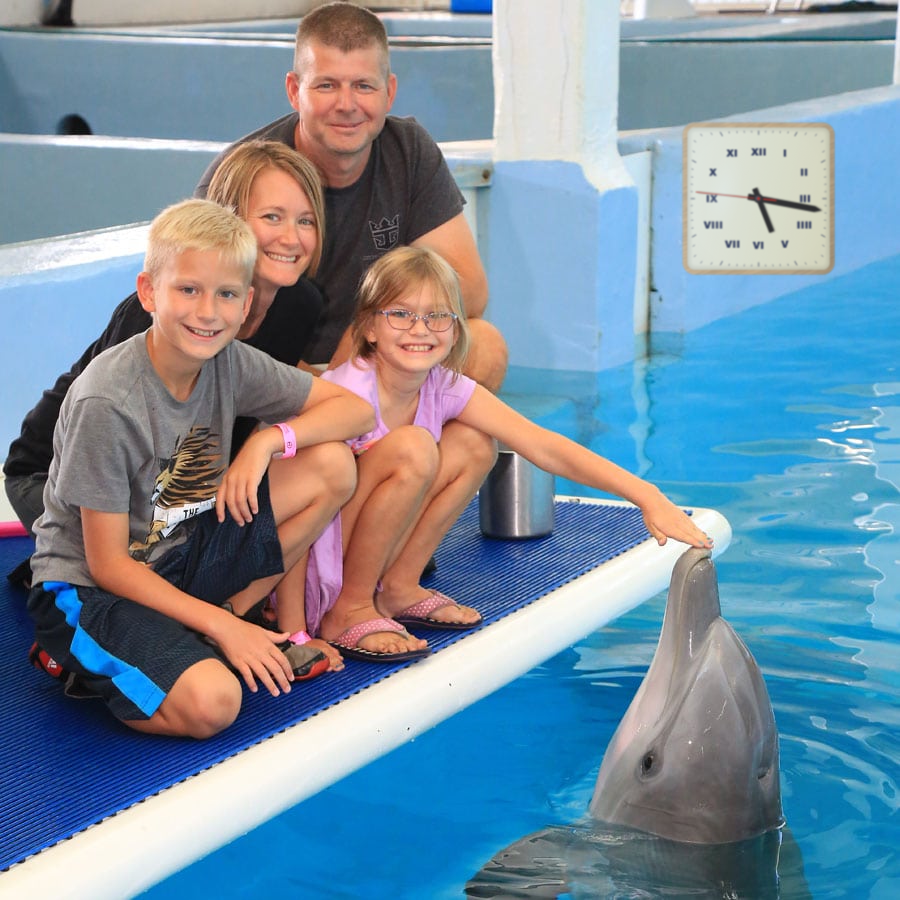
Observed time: 5:16:46
